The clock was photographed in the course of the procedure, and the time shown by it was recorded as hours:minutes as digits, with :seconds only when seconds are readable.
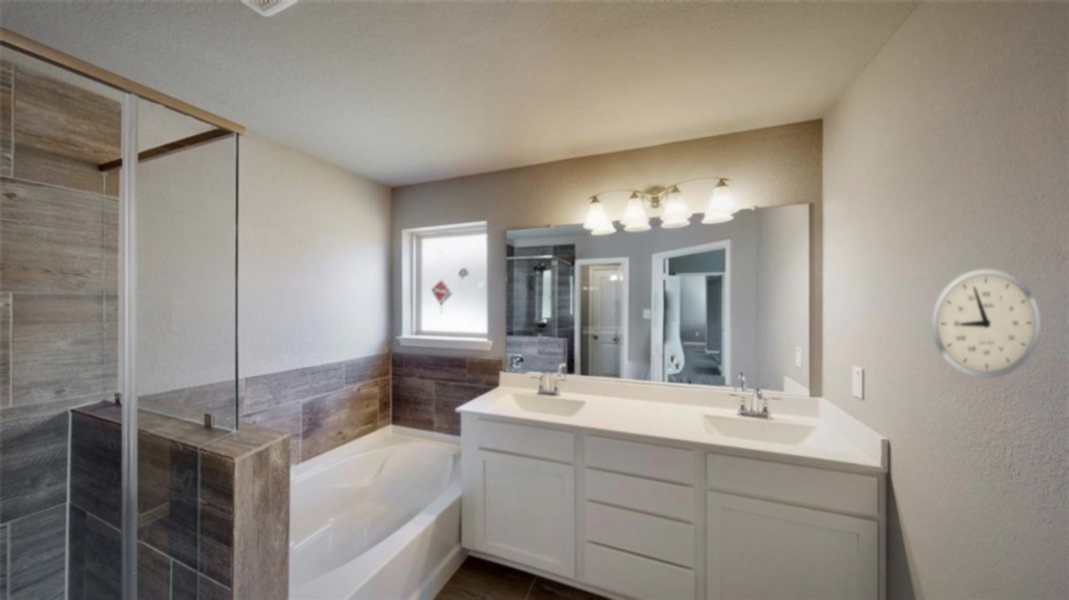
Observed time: 8:57
